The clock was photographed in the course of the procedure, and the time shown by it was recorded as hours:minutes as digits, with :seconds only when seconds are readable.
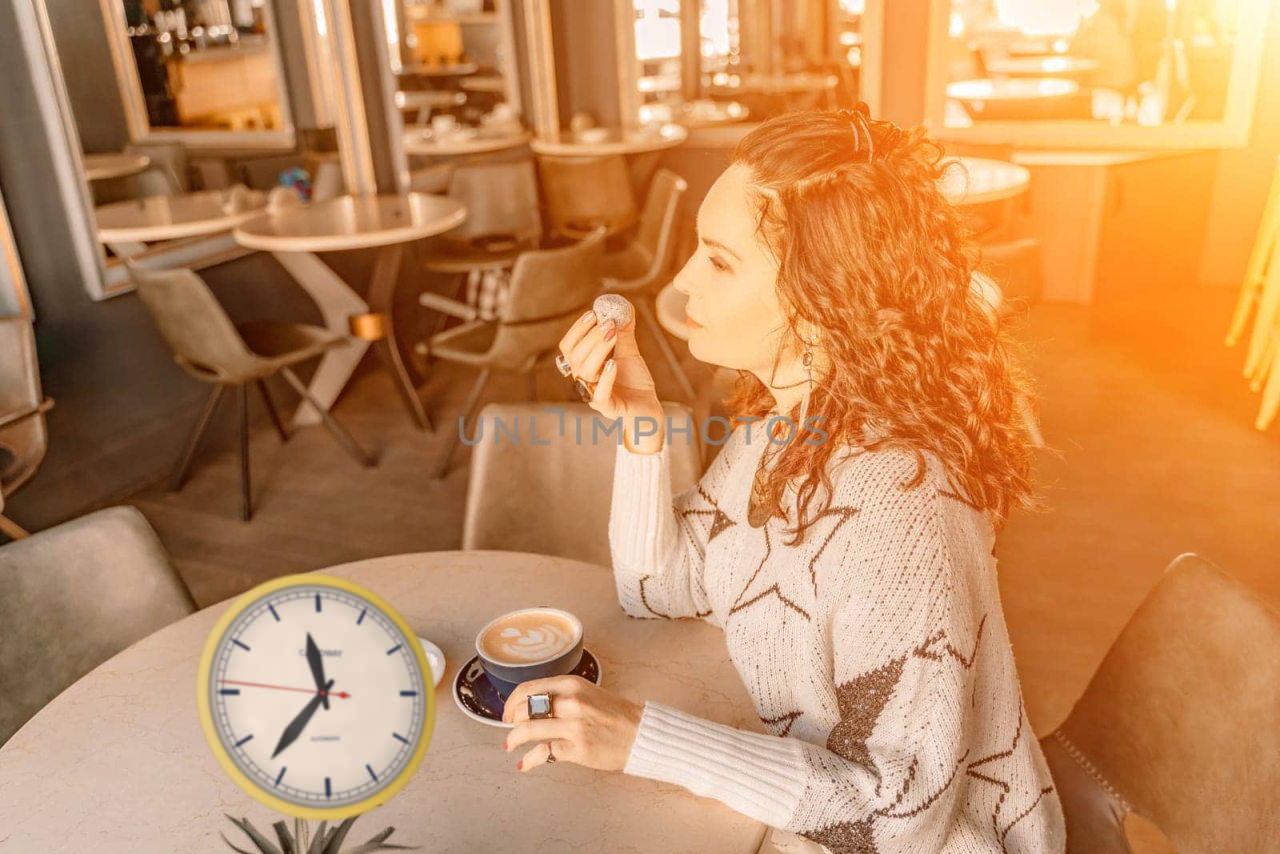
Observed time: 11:36:46
